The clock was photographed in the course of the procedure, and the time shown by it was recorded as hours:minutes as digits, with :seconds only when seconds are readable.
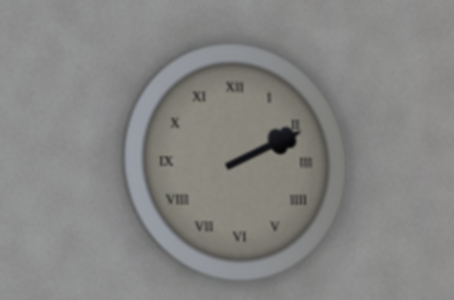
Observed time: 2:11
